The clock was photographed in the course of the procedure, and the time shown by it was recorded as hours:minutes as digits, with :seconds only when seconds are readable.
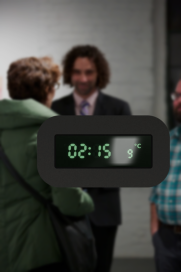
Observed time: 2:15
